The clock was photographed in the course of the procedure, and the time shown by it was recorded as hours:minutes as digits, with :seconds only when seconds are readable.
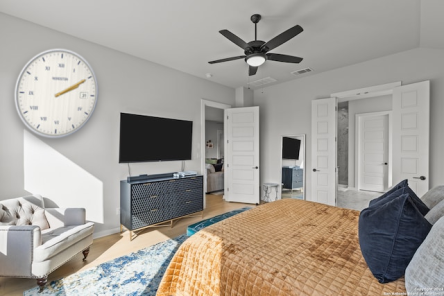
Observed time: 2:10
